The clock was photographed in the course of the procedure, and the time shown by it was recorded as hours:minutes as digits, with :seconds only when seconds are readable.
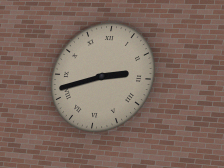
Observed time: 2:42
